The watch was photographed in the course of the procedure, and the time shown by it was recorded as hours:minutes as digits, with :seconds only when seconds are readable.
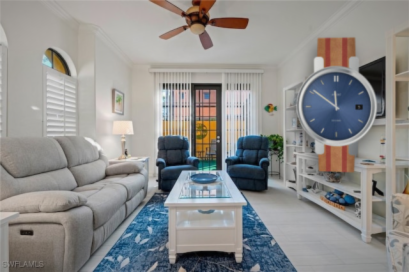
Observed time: 11:51
